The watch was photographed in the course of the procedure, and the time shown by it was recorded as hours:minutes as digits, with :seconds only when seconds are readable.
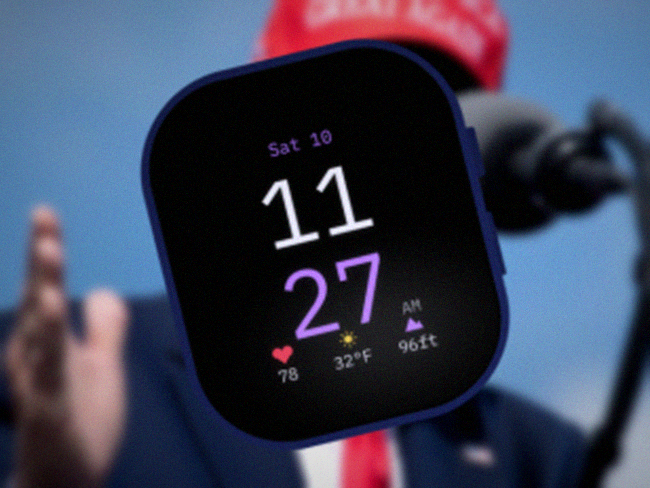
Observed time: 11:27
